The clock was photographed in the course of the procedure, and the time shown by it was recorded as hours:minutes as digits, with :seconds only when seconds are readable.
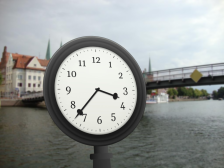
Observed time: 3:37
